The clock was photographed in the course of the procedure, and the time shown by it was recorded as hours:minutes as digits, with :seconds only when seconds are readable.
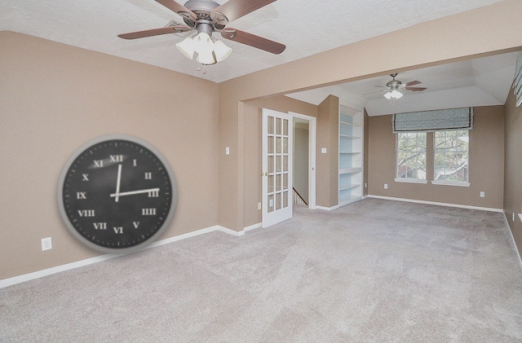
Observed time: 12:14
